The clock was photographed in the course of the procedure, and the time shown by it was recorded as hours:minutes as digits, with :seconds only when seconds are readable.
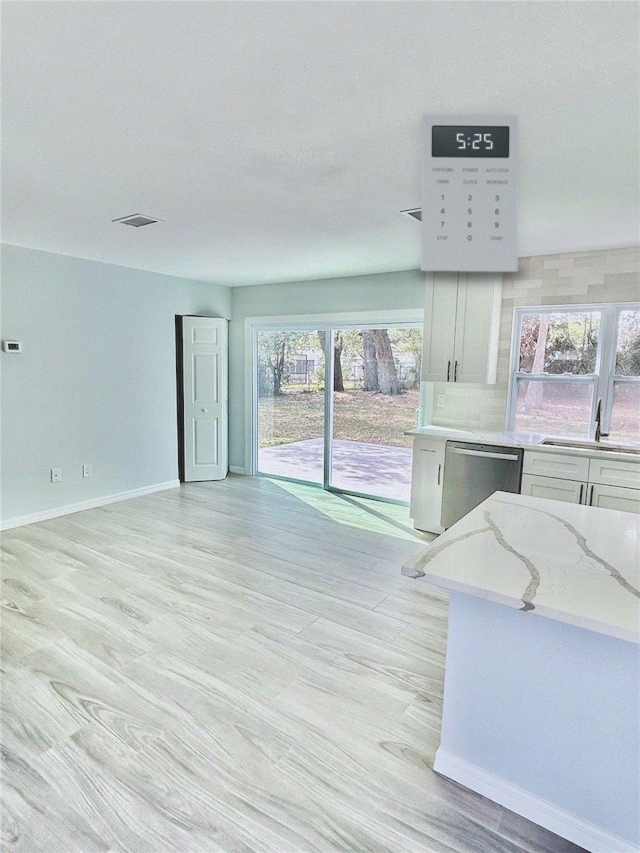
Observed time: 5:25
